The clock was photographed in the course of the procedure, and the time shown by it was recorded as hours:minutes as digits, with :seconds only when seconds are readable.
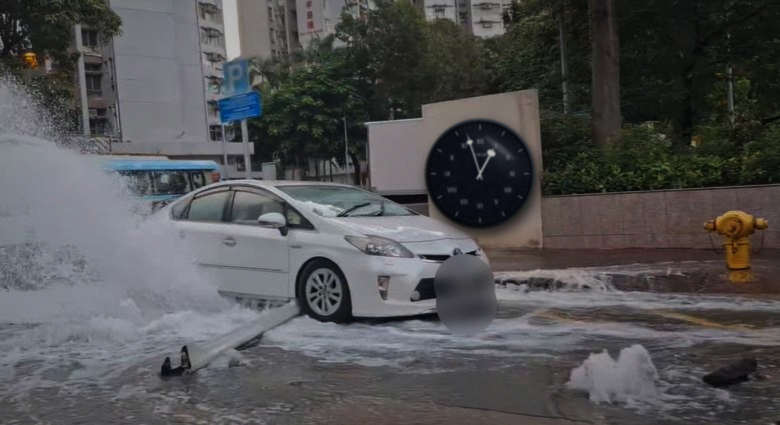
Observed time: 12:57
